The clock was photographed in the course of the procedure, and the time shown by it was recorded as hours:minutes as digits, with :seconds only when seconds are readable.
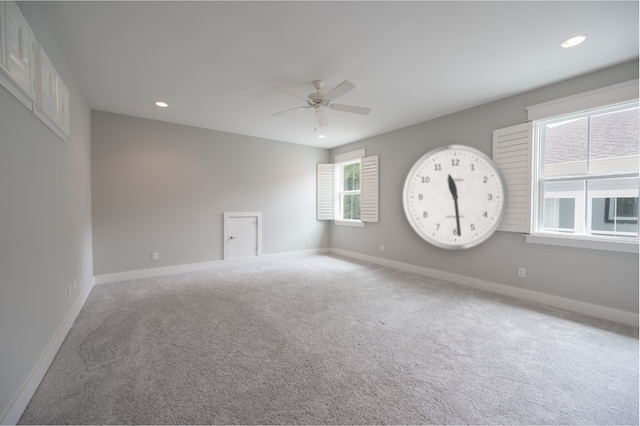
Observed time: 11:29
